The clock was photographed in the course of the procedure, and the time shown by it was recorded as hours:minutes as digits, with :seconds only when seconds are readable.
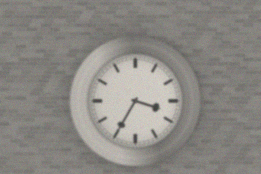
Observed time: 3:35
